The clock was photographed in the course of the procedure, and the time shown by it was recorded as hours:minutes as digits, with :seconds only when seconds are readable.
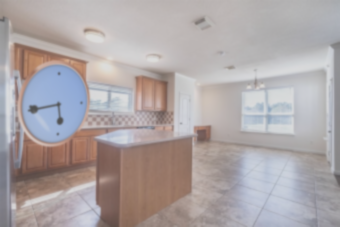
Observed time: 5:44
